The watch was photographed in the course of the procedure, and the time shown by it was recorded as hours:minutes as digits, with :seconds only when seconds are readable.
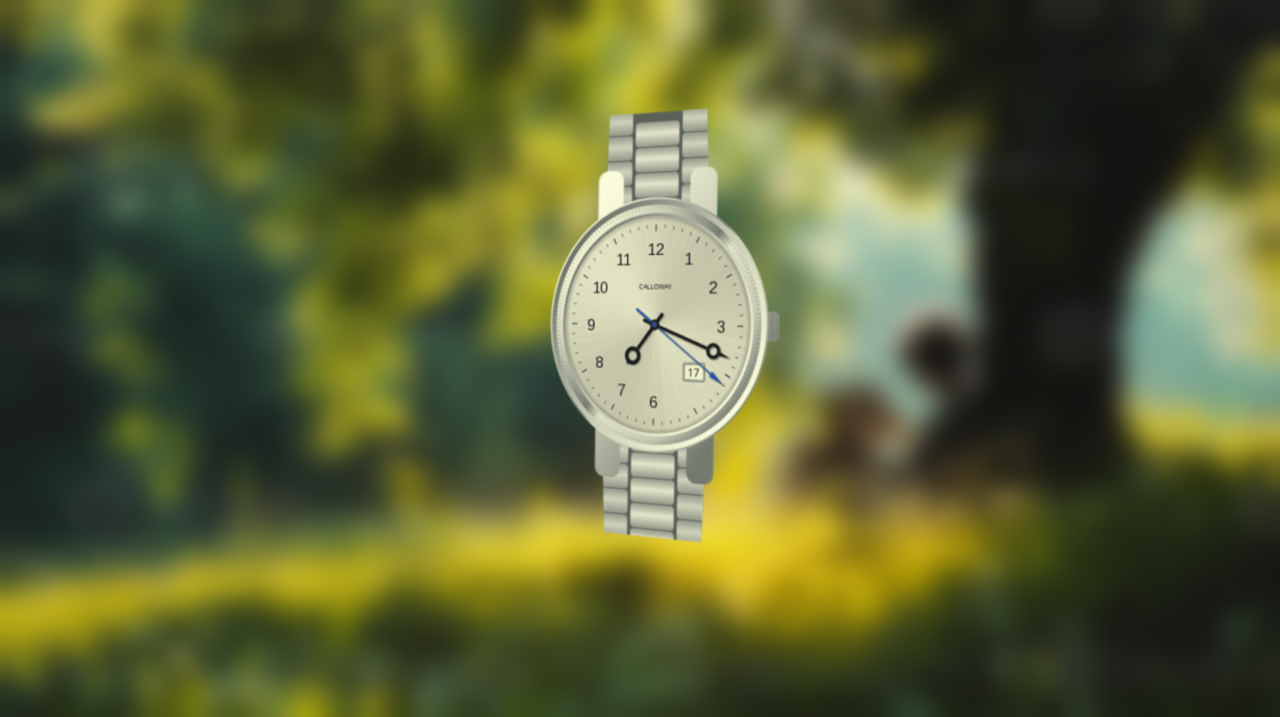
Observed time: 7:18:21
